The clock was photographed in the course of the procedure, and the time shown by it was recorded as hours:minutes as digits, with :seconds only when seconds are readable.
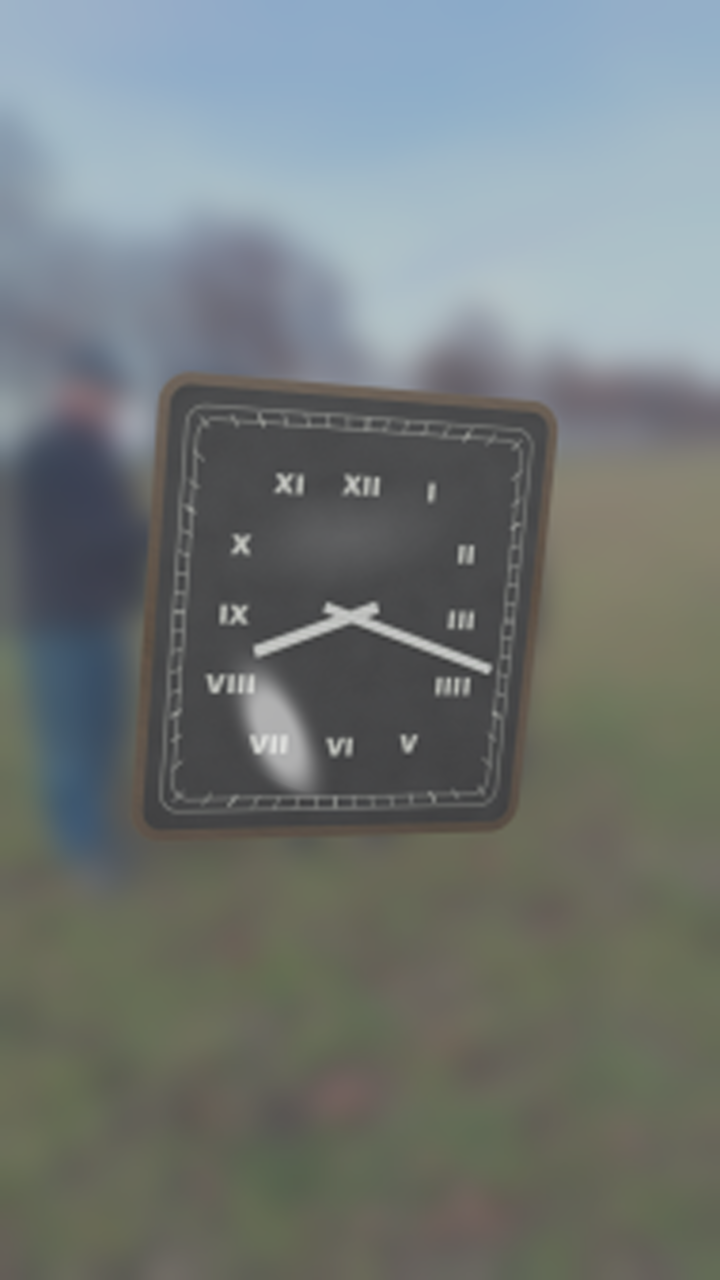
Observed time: 8:18
